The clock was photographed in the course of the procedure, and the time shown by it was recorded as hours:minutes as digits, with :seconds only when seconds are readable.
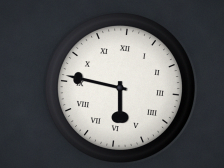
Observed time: 5:46
